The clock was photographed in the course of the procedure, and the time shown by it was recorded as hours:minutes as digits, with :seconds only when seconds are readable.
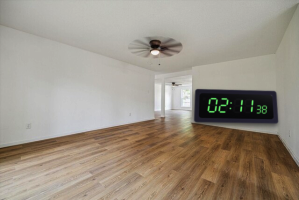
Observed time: 2:11:38
